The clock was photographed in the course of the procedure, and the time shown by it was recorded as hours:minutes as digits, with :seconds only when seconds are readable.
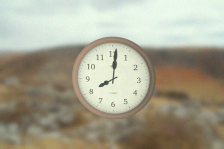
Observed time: 8:01
